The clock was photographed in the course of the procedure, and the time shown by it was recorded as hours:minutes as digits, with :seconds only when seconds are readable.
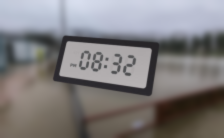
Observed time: 8:32
